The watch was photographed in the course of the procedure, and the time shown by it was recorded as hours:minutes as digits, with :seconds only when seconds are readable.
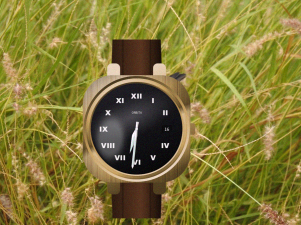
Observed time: 6:31
